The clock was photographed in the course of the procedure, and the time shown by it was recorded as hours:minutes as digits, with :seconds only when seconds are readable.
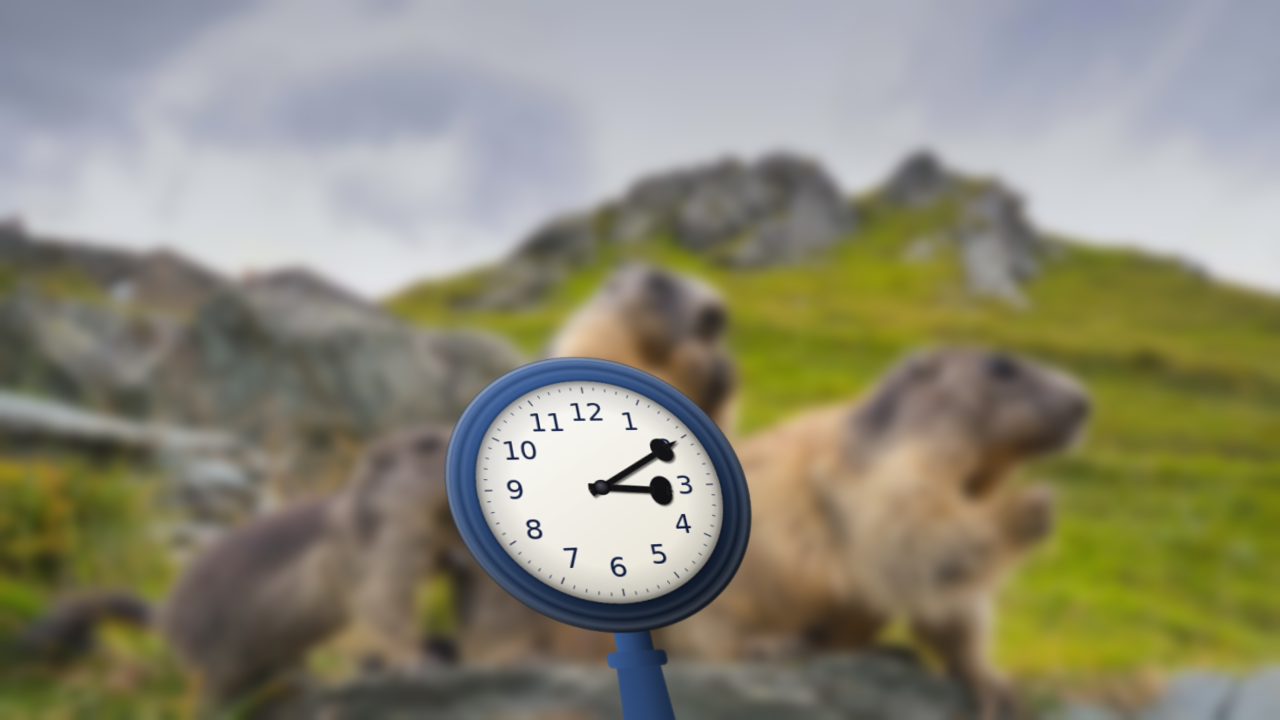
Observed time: 3:10
